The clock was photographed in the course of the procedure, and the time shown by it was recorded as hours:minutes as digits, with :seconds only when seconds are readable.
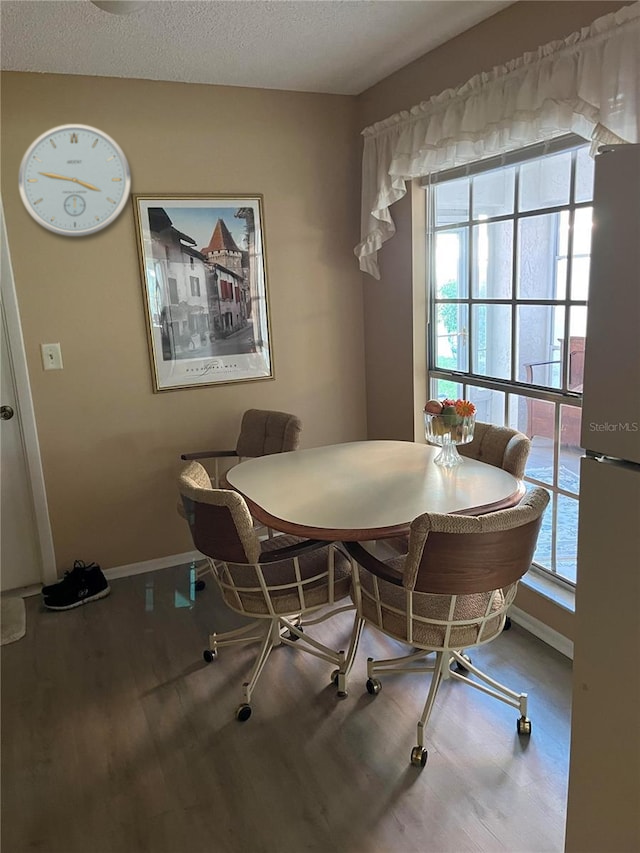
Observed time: 3:47
